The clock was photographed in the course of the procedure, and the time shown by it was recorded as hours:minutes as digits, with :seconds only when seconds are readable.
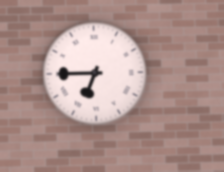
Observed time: 6:45
